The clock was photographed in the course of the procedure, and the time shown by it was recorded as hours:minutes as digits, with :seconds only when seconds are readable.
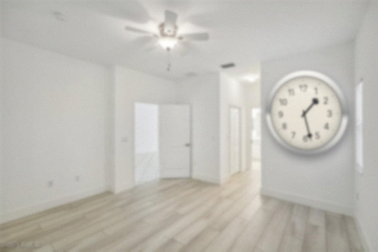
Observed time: 1:28
